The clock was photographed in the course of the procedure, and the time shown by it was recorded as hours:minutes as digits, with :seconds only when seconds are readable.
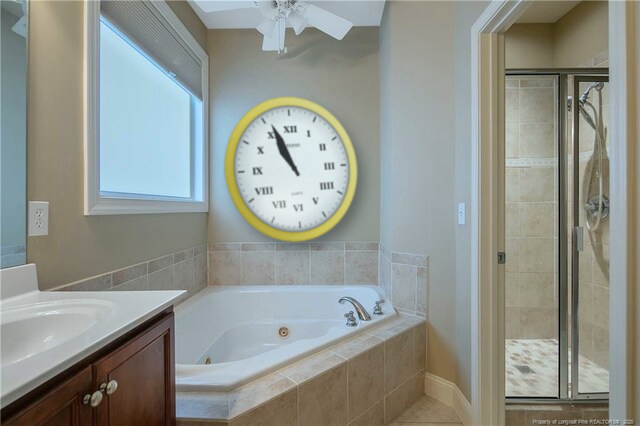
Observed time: 10:56
